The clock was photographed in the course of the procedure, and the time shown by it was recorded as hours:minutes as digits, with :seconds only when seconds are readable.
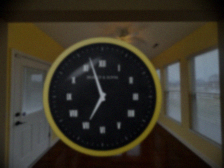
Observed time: 6:57
